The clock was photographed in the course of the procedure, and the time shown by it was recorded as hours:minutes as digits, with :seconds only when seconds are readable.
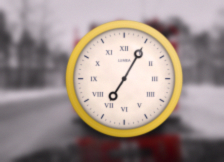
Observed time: 7:05
